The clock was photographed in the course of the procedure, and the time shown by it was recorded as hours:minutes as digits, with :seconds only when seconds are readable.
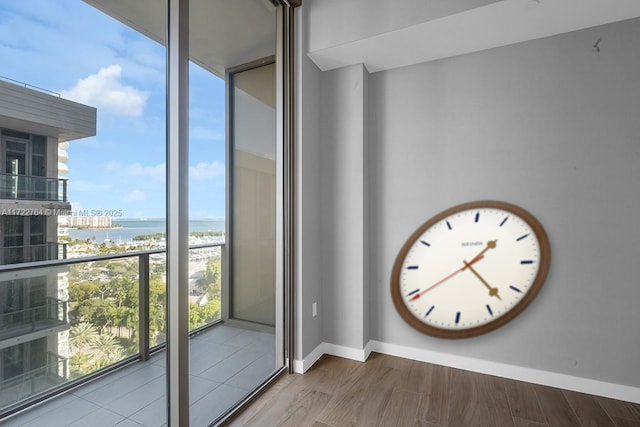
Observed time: 1:22:39
